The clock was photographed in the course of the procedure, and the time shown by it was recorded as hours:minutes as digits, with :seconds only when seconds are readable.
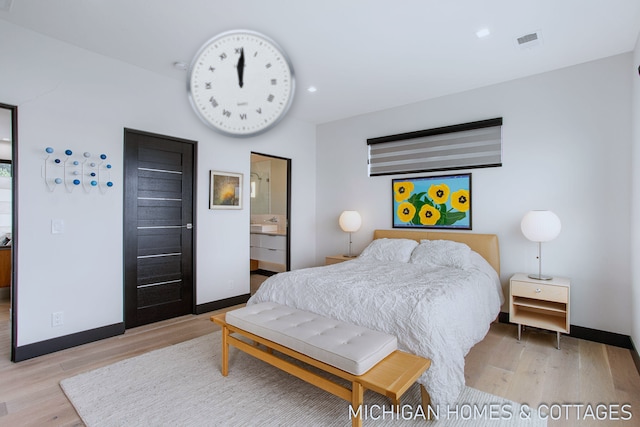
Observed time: 12:01
